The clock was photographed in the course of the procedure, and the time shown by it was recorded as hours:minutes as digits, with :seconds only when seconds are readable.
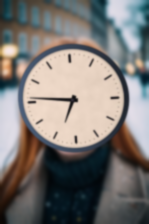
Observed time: 6:46
